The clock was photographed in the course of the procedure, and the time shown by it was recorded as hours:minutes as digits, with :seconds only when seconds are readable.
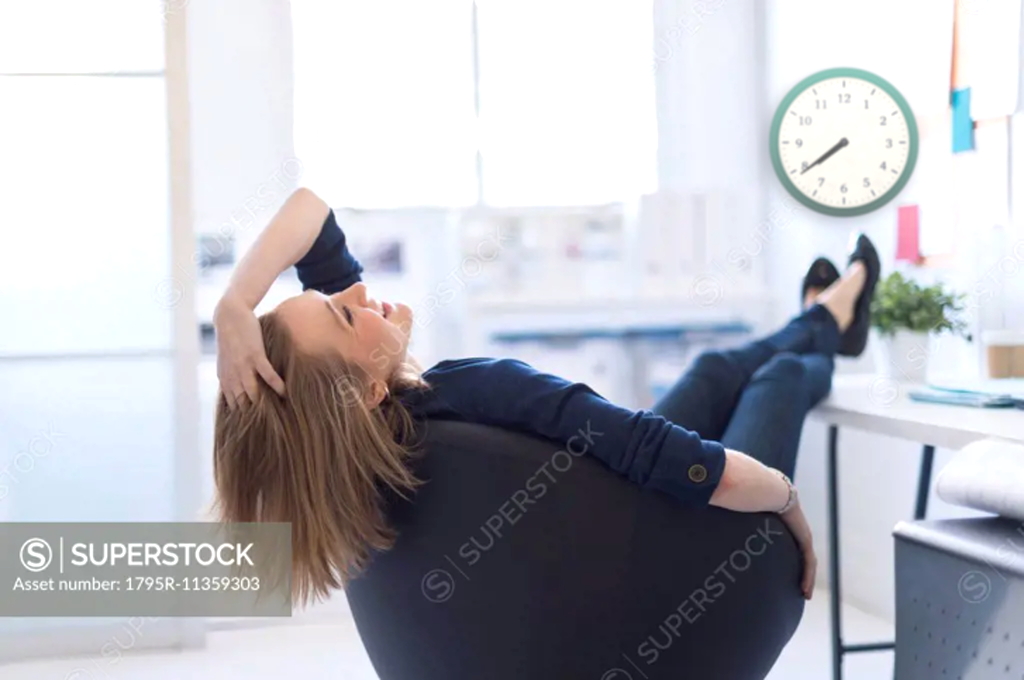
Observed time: 7:39
